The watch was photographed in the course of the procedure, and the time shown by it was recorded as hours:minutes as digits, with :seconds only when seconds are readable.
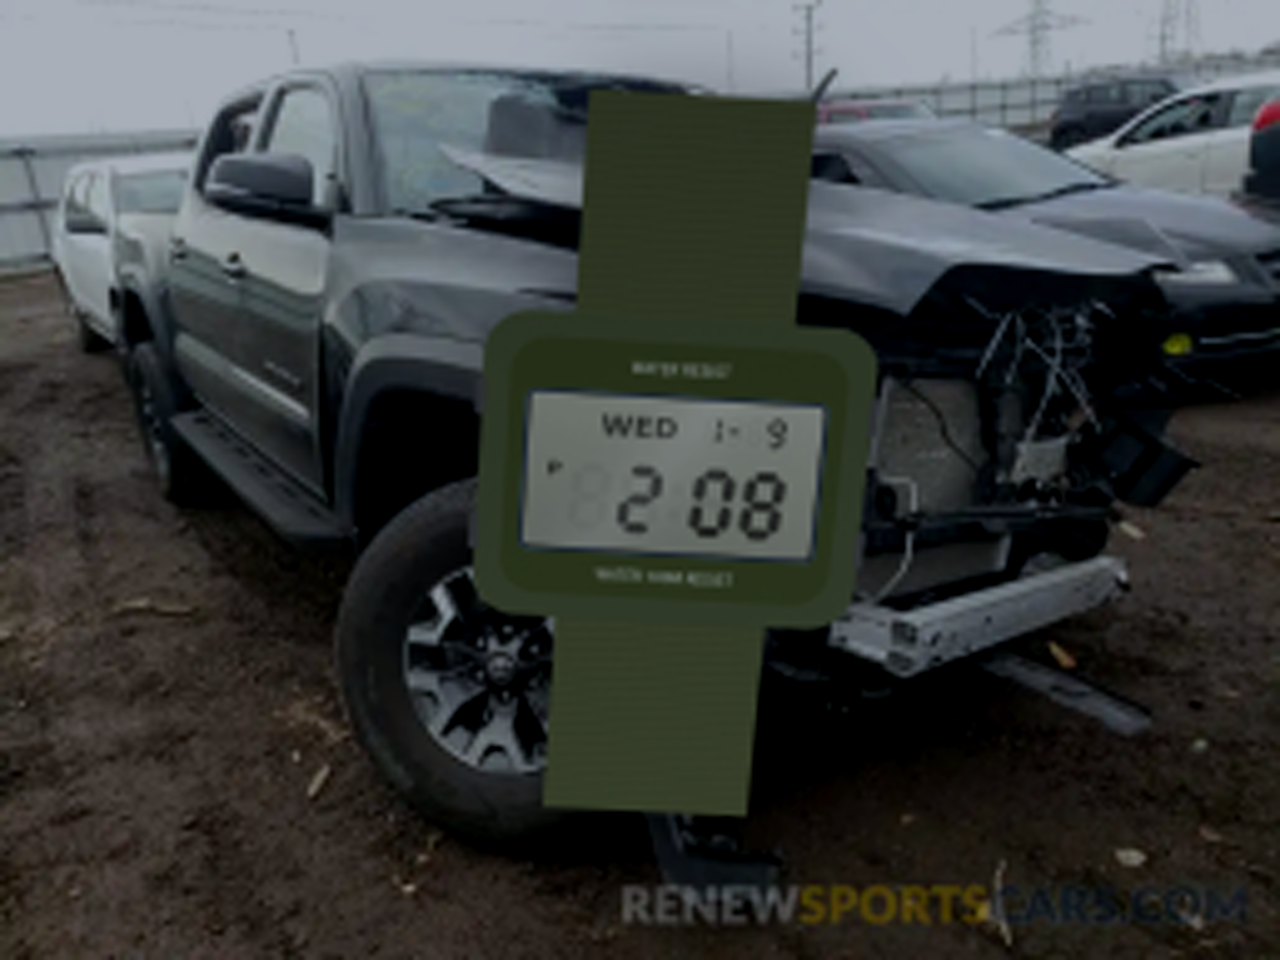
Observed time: 2:08
